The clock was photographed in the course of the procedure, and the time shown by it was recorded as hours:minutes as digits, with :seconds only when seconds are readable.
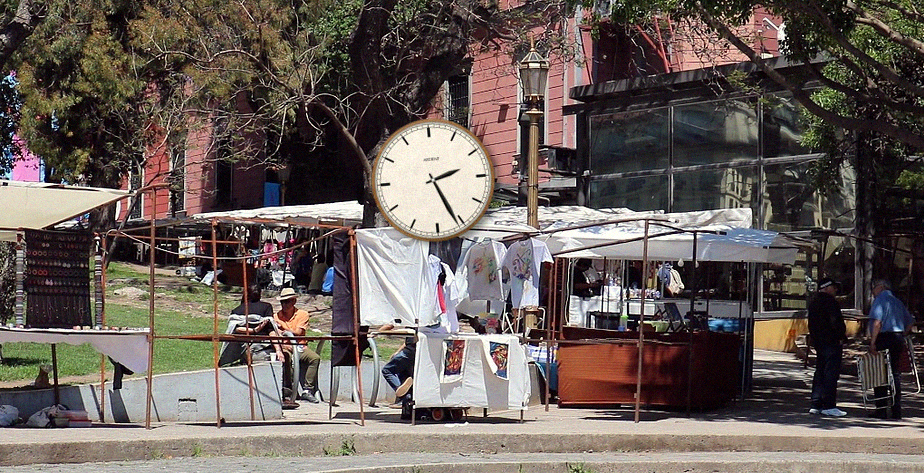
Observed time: 2:26
